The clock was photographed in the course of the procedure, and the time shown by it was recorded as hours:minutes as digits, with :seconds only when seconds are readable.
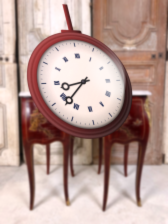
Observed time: 8:38
